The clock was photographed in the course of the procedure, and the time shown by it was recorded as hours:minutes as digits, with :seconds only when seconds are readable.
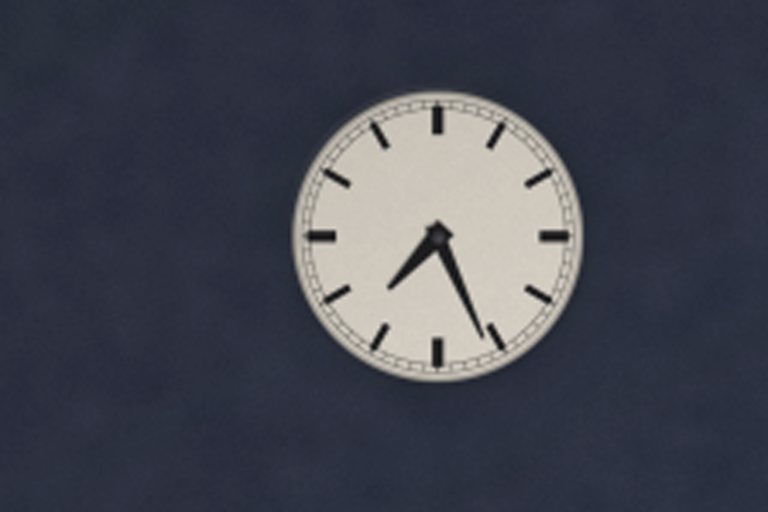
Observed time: 7:26
